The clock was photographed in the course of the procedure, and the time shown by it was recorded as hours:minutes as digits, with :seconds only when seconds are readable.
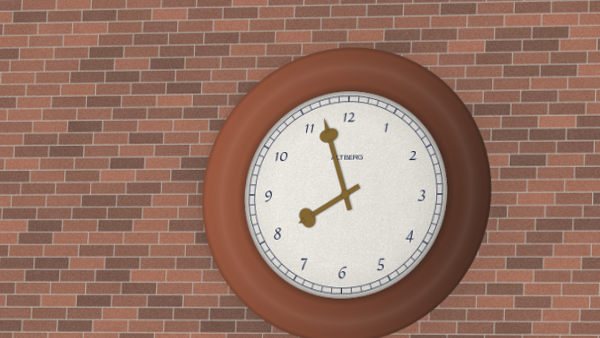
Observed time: 7:57
